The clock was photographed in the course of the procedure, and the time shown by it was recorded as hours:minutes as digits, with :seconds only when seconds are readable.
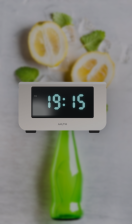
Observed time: 19:15
